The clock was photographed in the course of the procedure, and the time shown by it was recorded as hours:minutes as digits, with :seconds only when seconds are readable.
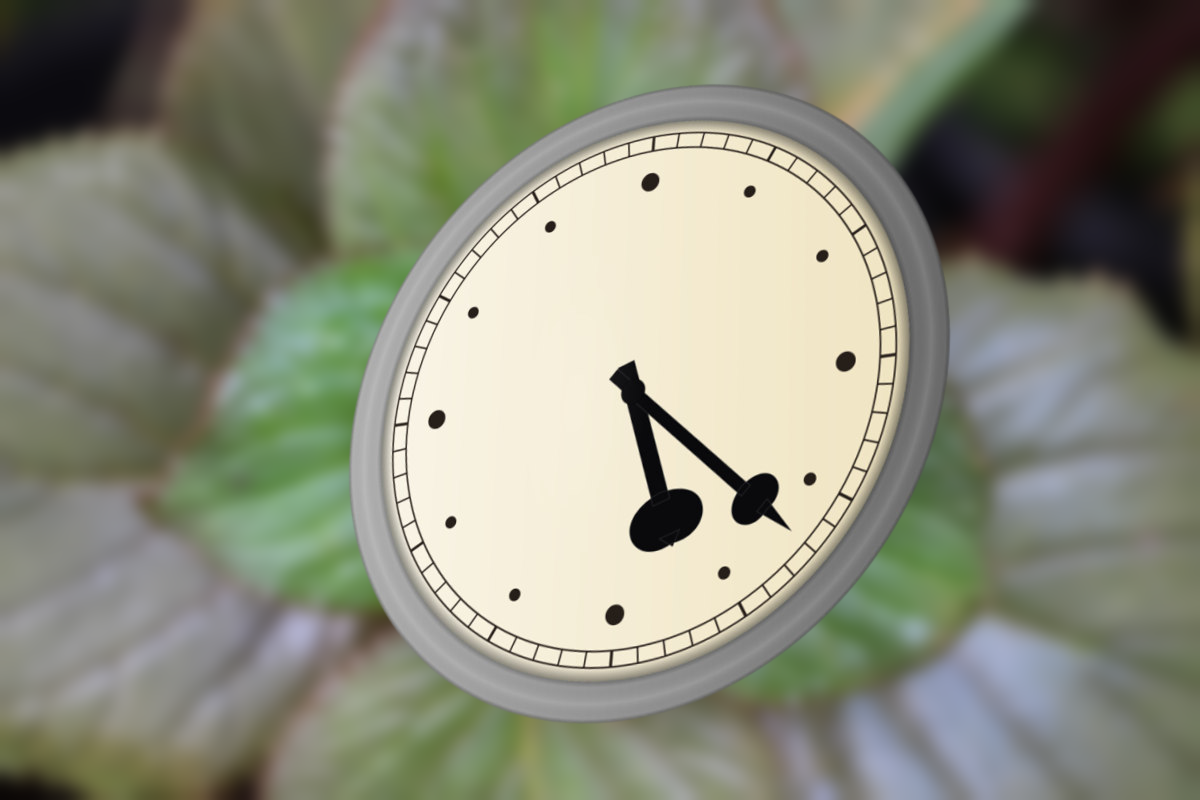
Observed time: 5:22
